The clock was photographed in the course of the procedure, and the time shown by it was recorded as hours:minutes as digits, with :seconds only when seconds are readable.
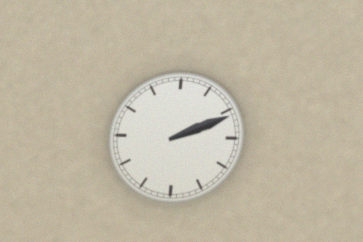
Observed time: 2:11
